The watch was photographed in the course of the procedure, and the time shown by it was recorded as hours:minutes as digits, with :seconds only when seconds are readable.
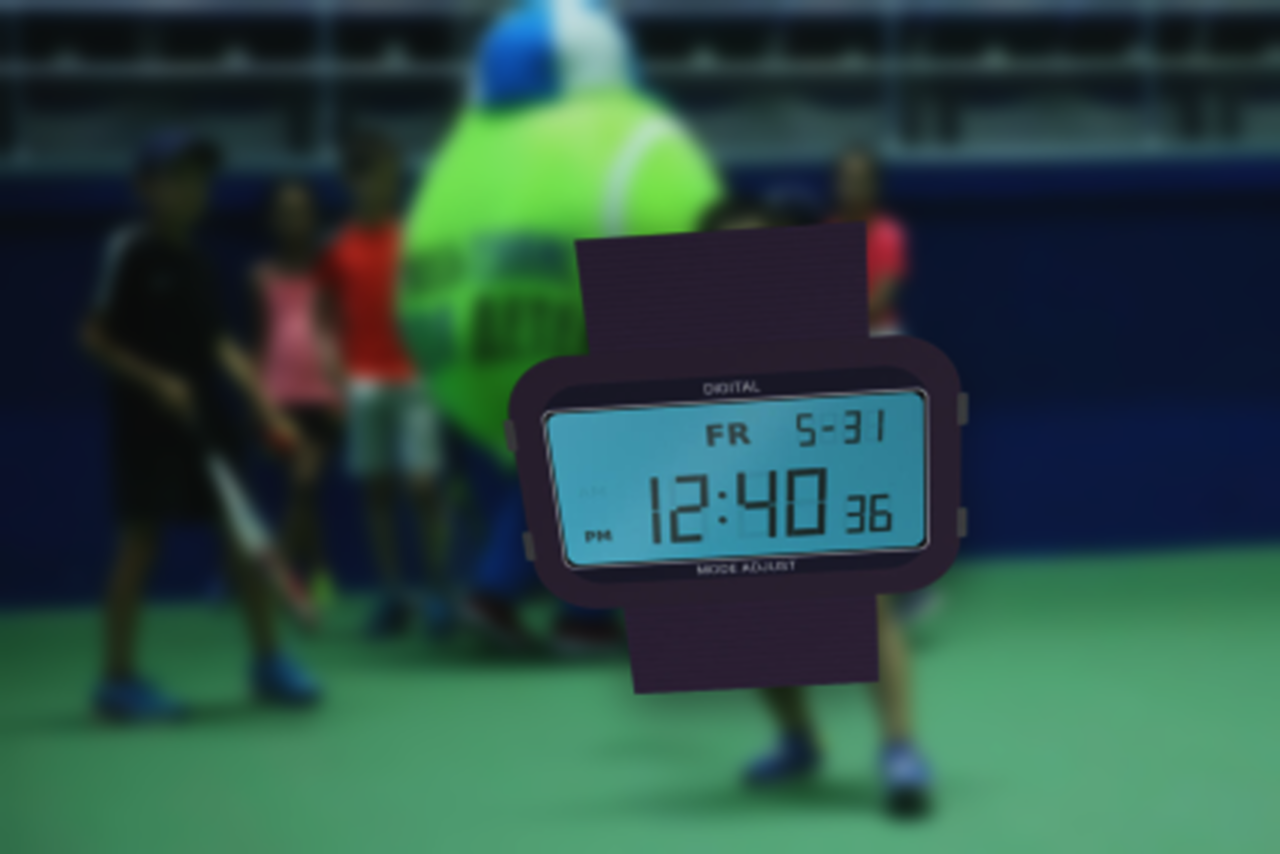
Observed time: 12:40:36
